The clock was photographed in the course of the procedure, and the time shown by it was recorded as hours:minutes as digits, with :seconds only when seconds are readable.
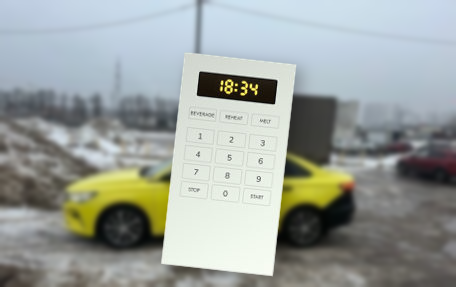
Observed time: 18:34
